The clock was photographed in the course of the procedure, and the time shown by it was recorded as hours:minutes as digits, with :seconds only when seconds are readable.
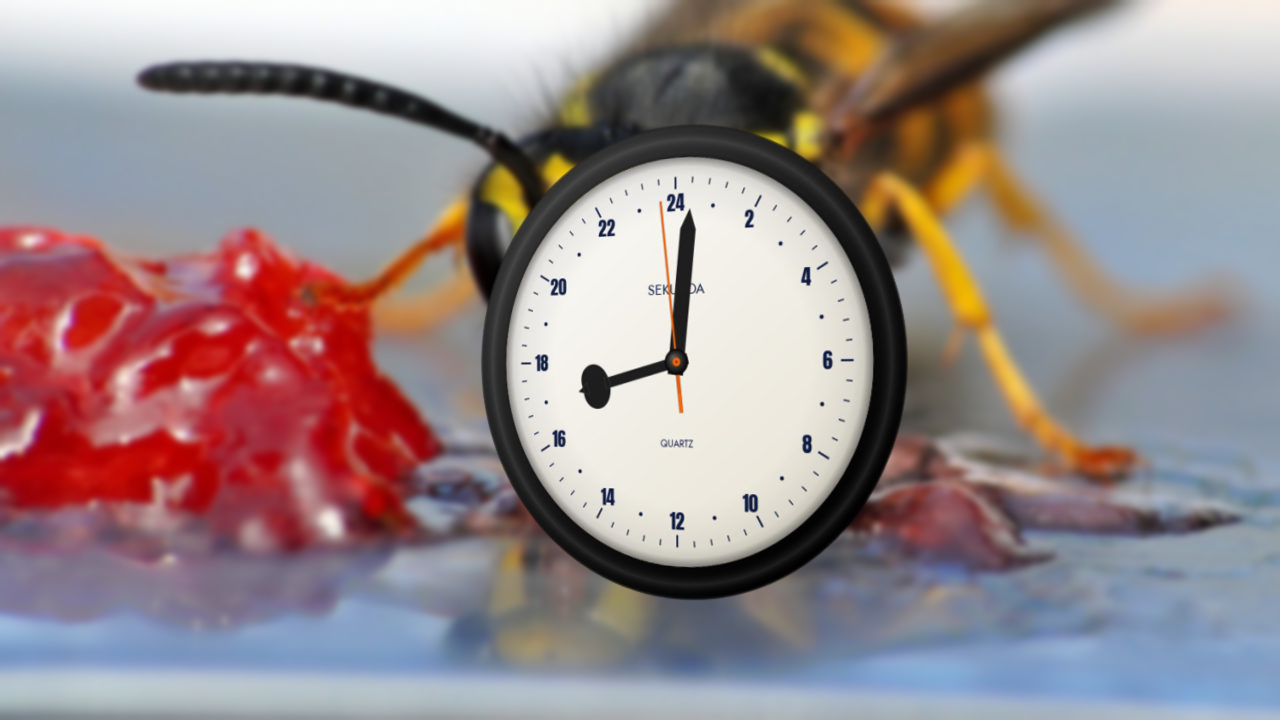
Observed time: 17:00:59
